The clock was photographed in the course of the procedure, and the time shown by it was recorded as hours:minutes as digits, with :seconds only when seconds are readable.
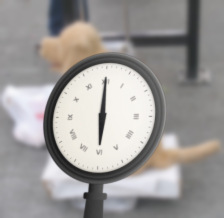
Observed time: 6:00
